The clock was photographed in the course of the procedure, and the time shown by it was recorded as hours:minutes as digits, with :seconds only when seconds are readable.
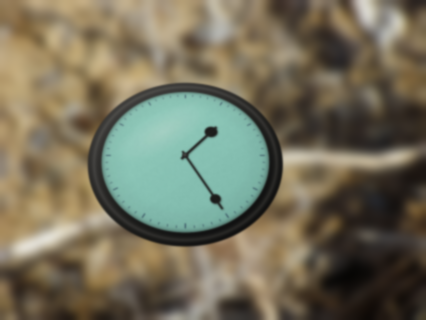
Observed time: 1:25
